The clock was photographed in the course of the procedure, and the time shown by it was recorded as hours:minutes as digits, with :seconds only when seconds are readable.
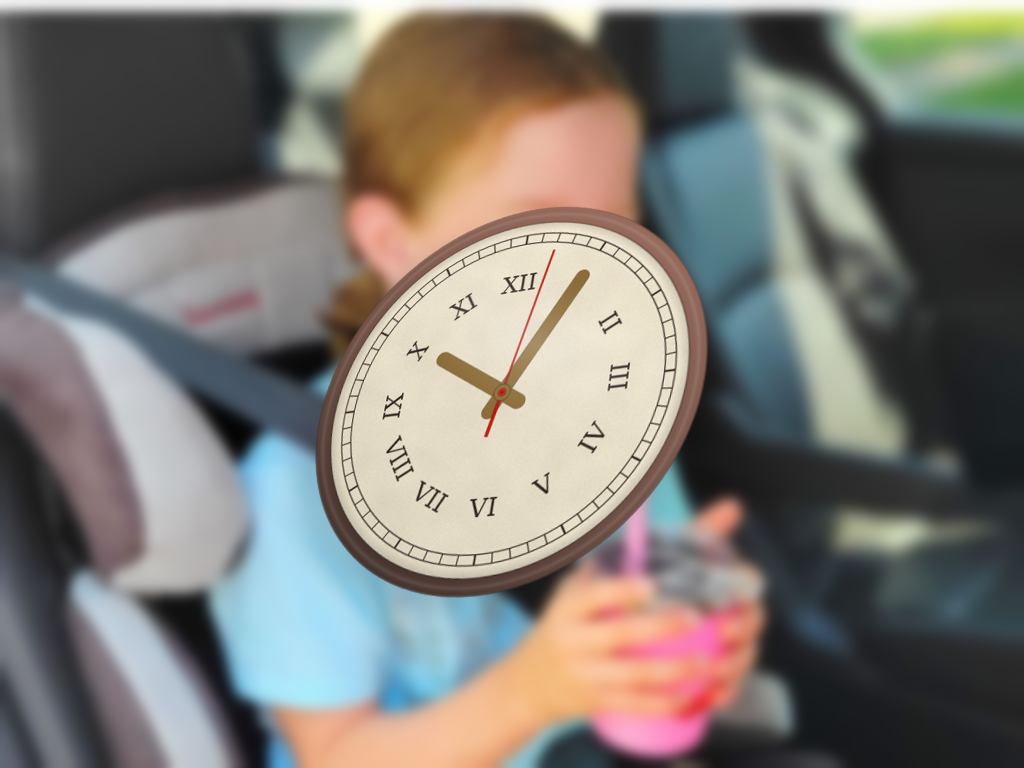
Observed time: 10:05:02
